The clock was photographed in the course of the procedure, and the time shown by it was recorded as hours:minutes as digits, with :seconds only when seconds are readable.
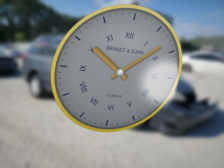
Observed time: 10:08
